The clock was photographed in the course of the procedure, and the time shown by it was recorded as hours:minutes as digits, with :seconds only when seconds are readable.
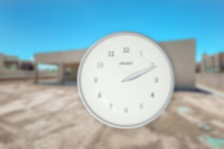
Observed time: 2:11
